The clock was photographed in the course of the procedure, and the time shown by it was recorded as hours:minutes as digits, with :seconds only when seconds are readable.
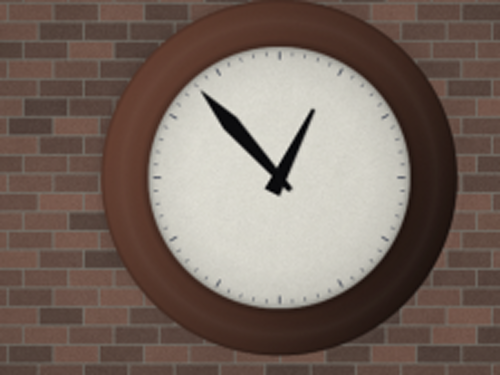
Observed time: 12:53
